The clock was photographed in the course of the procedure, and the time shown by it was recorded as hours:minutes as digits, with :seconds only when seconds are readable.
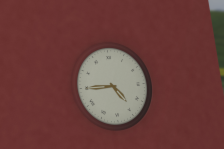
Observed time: 4:45
